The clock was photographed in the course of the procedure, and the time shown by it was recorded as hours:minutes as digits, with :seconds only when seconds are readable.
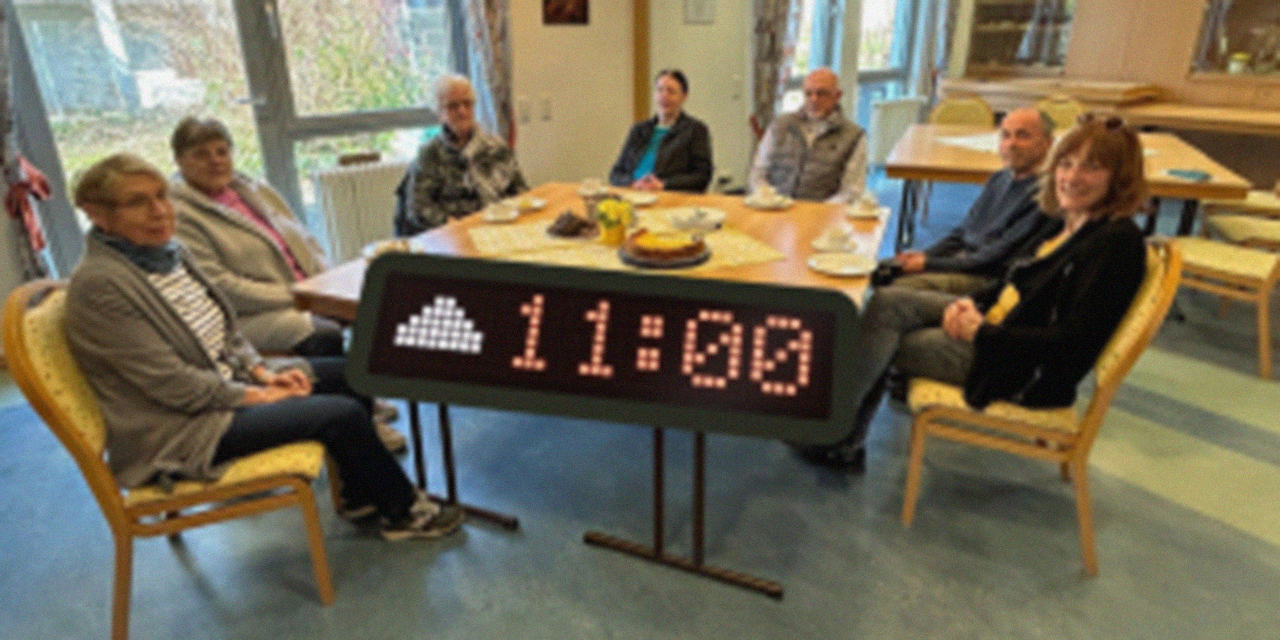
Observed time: 11:00
